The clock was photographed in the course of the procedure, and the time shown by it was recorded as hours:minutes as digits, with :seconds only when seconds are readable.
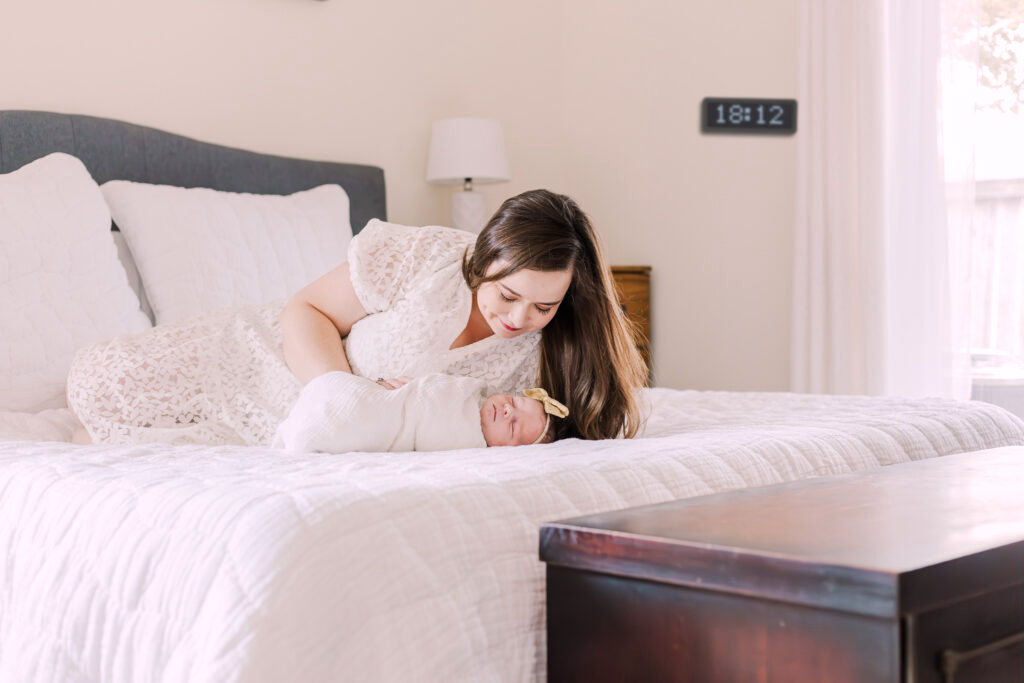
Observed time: 18:12
